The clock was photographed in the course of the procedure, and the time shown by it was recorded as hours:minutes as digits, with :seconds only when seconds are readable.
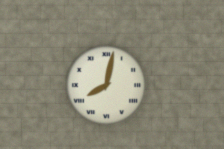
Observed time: 8:02
